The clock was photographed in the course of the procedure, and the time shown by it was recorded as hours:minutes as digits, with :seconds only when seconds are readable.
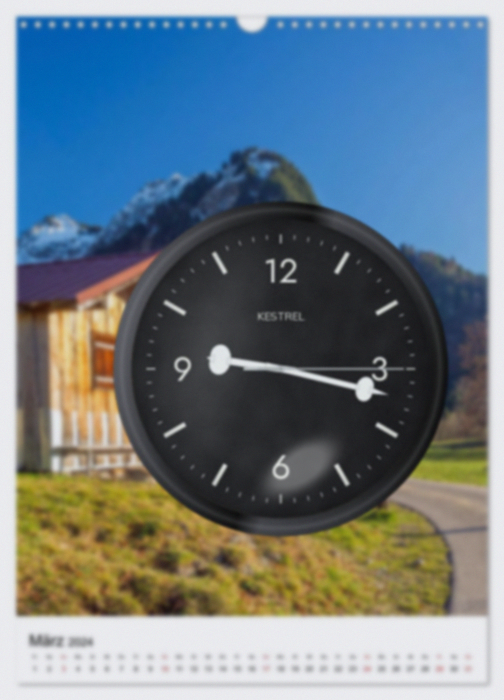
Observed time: 9:17:15
